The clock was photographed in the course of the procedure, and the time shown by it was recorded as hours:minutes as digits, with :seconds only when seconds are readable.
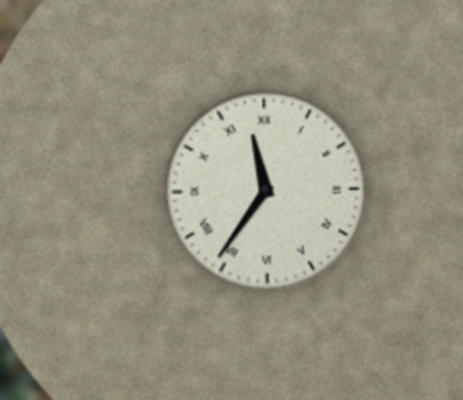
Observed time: 11:36
